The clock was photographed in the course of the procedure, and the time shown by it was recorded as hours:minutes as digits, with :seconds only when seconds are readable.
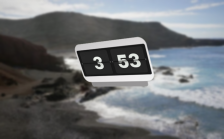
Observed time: 3:53
